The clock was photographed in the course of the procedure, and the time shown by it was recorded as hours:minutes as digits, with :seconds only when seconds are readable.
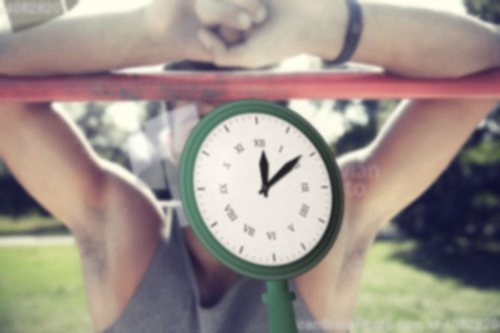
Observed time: 12:09
